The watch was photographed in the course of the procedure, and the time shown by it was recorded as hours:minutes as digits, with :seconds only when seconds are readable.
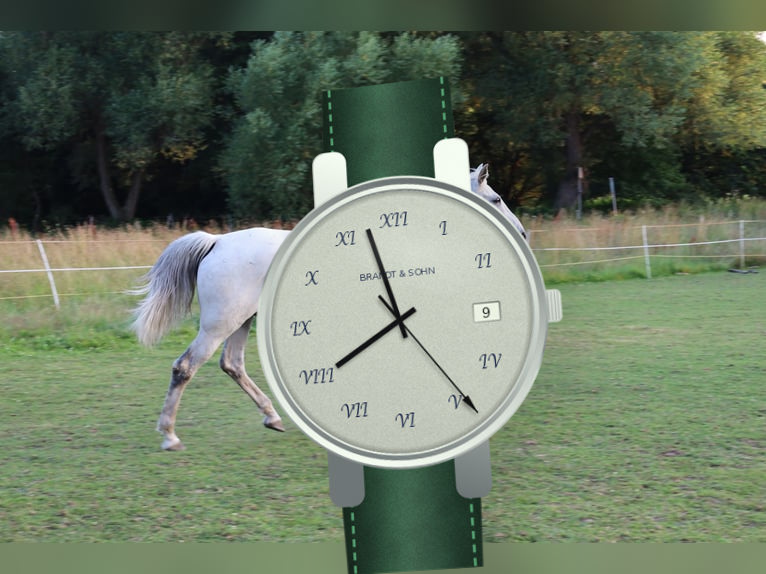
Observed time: 7:57:24
